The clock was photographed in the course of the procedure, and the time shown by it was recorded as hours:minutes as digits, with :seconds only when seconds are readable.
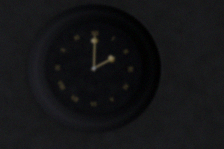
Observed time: 2:00
